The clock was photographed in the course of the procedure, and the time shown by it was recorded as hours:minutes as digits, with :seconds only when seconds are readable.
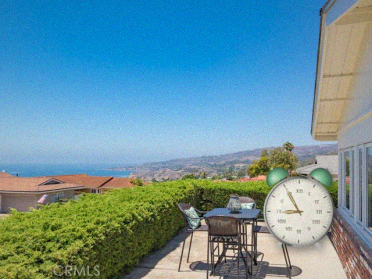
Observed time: 8:55
